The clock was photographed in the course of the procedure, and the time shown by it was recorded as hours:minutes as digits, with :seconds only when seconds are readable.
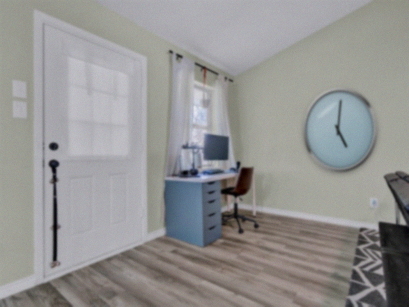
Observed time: 5:01
